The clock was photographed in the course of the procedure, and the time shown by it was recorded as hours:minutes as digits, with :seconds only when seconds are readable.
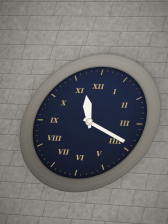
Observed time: 11:19
